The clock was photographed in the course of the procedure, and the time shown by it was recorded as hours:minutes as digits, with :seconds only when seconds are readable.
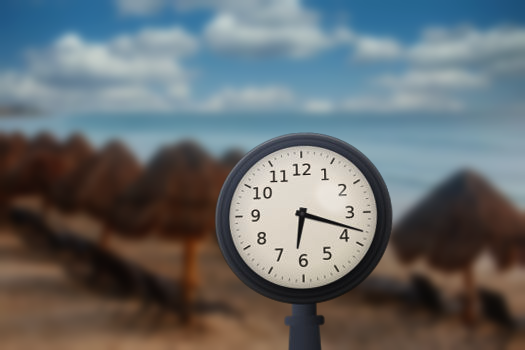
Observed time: 6:18
